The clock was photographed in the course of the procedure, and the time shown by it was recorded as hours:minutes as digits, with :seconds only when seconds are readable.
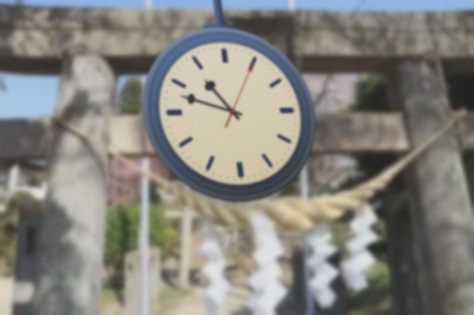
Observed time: 10:48:05
